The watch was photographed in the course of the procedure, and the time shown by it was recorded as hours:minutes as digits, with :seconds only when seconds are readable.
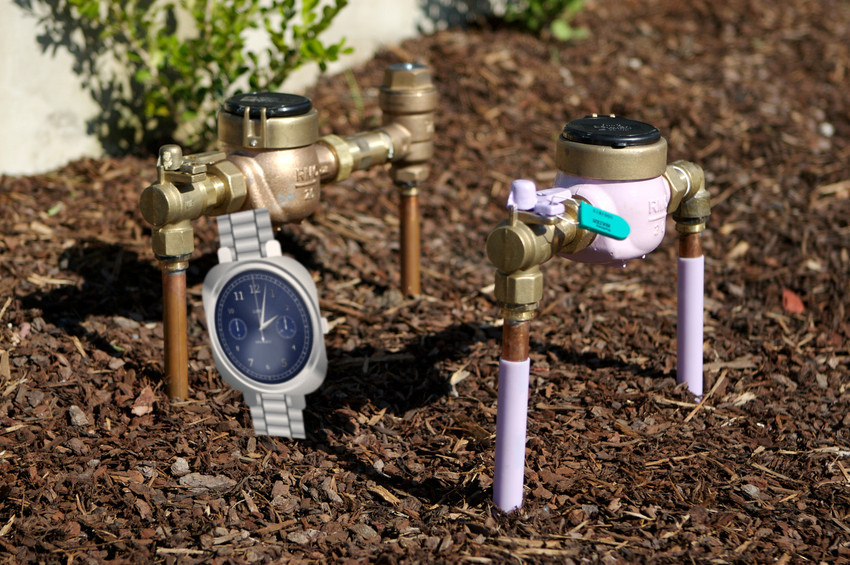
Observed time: 2:03
